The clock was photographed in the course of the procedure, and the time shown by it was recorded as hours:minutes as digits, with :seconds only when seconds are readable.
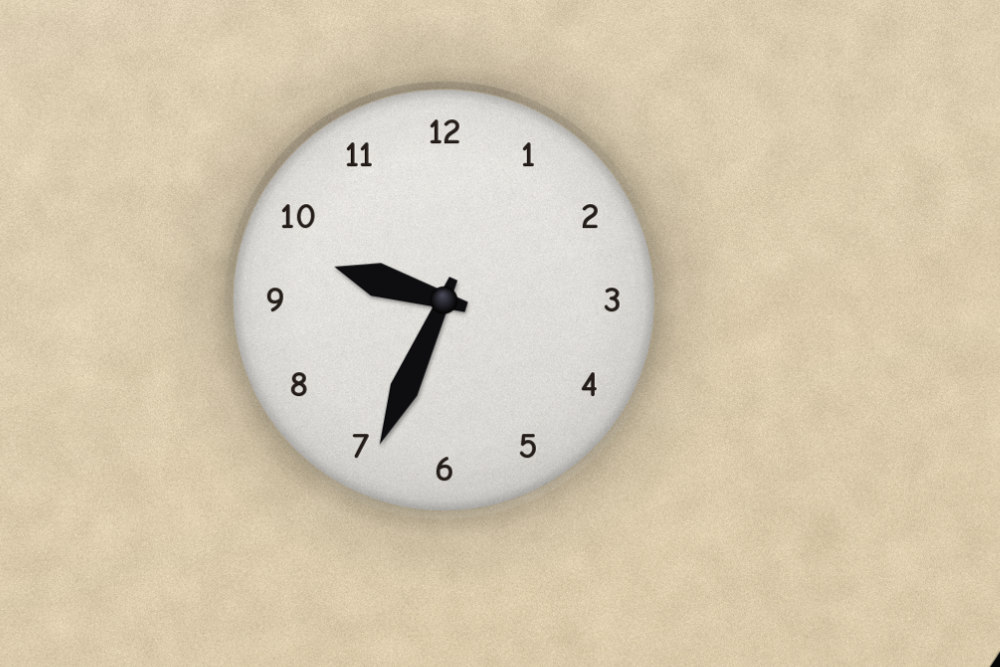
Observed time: 9:34
